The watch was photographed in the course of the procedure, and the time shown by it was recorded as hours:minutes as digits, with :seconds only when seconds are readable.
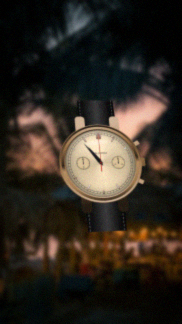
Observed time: 10:54
